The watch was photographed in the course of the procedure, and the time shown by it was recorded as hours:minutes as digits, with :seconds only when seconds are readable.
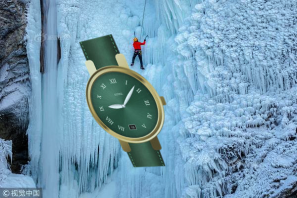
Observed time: 9:08
